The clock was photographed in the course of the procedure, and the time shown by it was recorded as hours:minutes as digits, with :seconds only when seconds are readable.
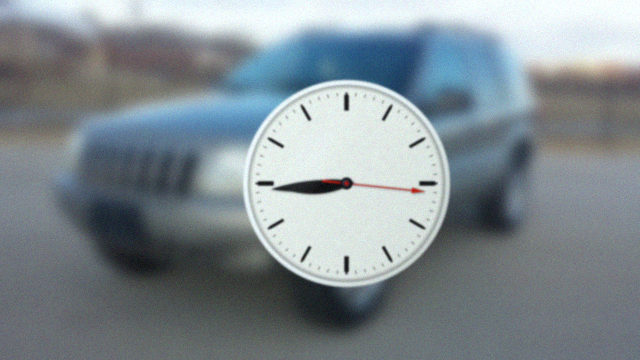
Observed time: 8:44:16
